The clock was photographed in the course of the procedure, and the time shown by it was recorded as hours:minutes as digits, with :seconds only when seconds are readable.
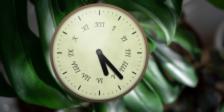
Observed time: 5:23
